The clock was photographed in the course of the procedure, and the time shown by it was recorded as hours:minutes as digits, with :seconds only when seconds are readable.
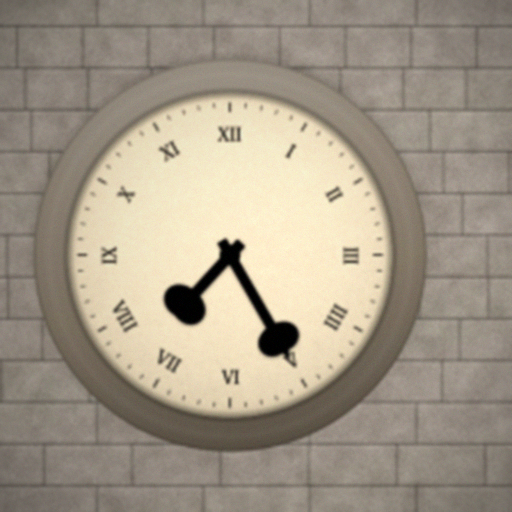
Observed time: 7:25
